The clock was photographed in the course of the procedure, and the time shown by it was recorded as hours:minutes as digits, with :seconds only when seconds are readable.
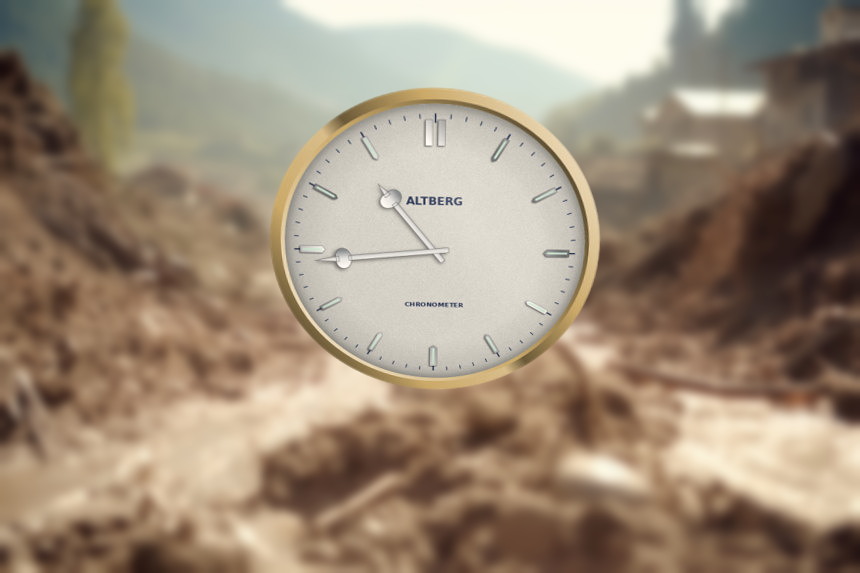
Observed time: 10:44
